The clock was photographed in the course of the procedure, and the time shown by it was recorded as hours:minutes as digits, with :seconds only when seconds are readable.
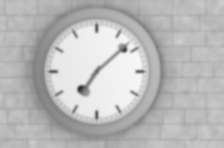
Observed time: 7:08
